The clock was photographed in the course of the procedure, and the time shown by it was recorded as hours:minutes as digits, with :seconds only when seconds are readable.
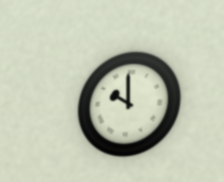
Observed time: 9:59
